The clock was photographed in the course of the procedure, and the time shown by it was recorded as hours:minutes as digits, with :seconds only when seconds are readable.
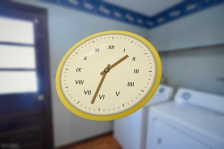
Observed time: 1:32
